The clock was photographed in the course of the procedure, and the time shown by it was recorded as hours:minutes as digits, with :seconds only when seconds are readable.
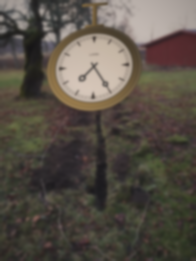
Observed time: 7:25
